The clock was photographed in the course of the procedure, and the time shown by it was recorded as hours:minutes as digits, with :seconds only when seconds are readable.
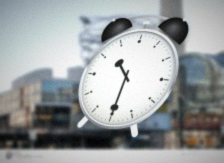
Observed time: 10:30
